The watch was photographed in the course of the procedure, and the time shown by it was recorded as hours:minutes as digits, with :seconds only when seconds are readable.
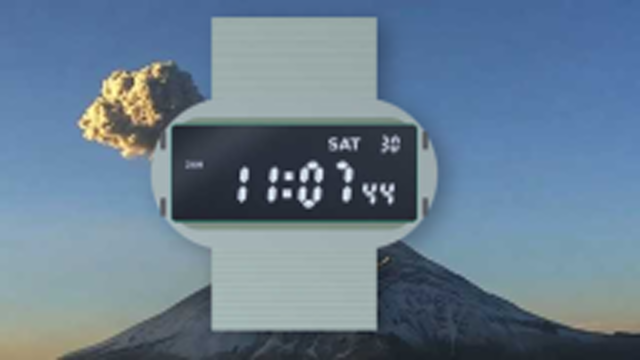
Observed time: 11:07:44
